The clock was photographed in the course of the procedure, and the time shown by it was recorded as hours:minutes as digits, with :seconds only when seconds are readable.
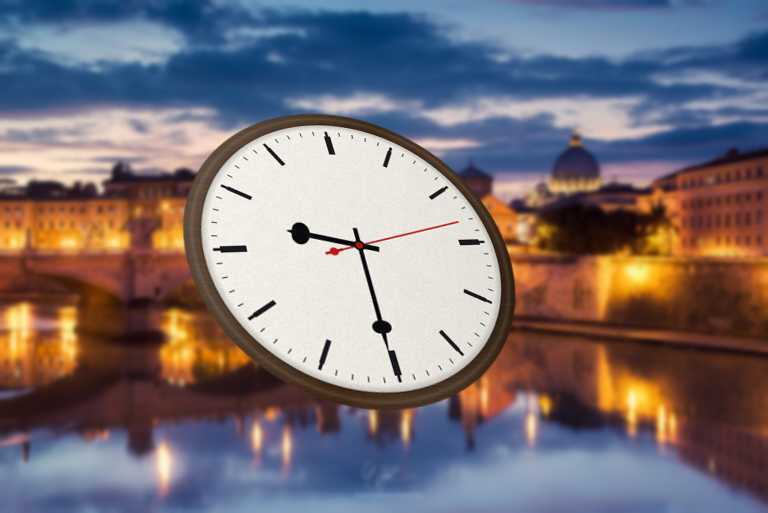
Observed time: 9:30:13
